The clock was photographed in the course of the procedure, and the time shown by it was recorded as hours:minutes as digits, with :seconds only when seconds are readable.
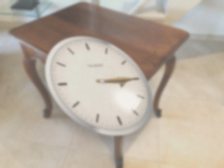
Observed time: 3:15
